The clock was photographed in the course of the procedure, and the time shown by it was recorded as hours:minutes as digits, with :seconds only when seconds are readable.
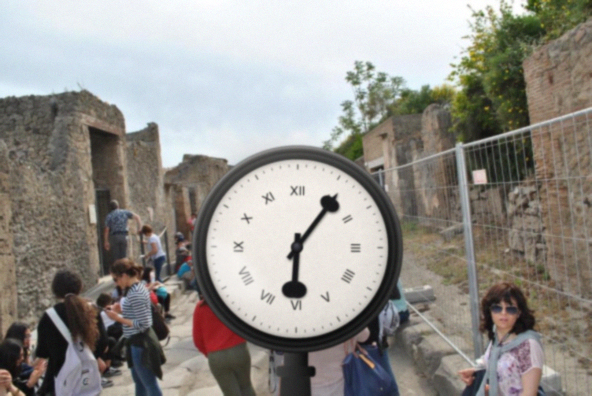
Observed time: 6:06
